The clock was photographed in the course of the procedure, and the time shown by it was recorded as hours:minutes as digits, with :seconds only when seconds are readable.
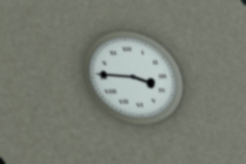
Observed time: 3:46
